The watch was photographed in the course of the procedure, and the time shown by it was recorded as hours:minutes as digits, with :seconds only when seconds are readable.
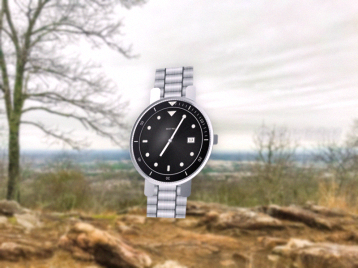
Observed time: 7:05
